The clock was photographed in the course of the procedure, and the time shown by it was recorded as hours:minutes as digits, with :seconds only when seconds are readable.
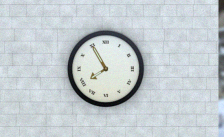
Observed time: 7:55
